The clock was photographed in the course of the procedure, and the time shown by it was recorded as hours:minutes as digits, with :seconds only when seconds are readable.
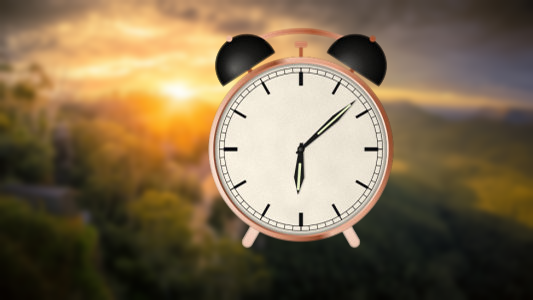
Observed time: 6:08
